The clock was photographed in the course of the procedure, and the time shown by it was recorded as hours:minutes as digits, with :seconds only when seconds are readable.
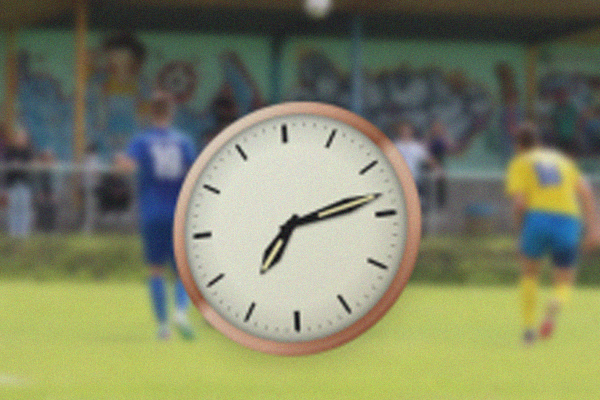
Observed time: 7:13
